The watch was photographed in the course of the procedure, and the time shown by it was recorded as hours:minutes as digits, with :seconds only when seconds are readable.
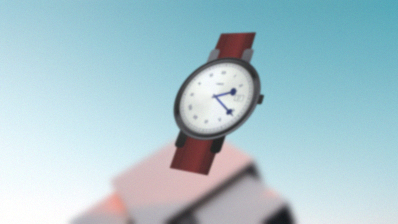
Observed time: 2:21
